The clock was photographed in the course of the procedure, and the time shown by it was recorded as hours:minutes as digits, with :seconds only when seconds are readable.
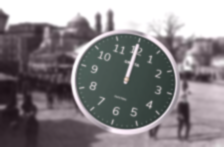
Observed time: 12:00
